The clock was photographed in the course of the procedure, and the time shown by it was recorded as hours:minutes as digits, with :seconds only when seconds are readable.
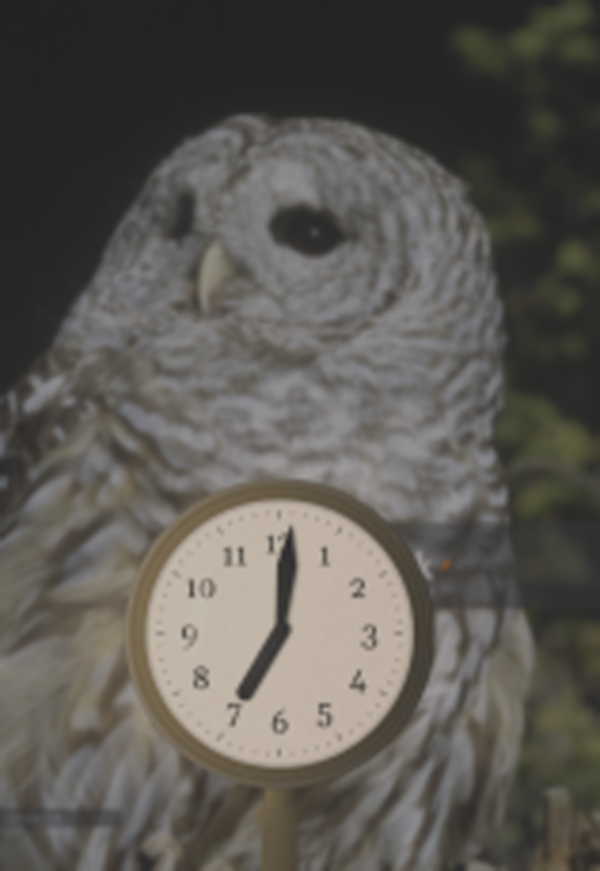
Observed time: 7:01
